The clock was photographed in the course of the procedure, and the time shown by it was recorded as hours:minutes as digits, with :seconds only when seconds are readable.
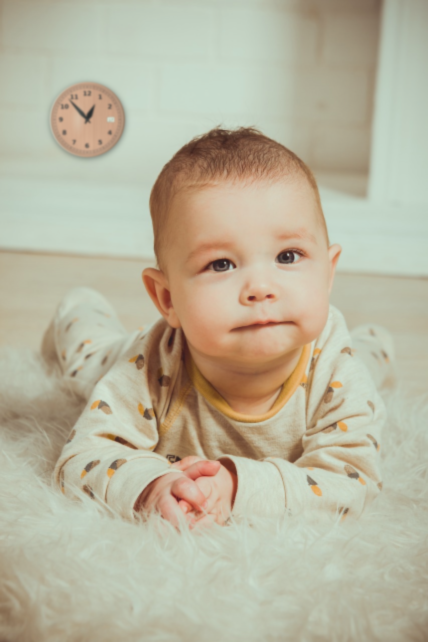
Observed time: 12:53
